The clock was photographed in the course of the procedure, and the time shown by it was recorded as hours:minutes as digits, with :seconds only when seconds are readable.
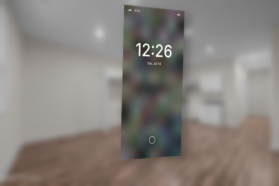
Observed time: 12:26
